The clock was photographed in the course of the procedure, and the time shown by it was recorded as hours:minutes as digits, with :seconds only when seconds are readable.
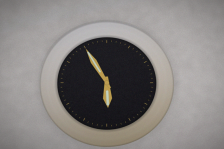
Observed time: 5:55
